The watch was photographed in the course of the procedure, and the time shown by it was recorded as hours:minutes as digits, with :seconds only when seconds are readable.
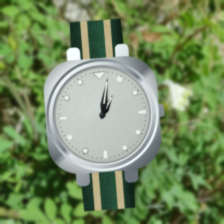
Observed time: 1:02
